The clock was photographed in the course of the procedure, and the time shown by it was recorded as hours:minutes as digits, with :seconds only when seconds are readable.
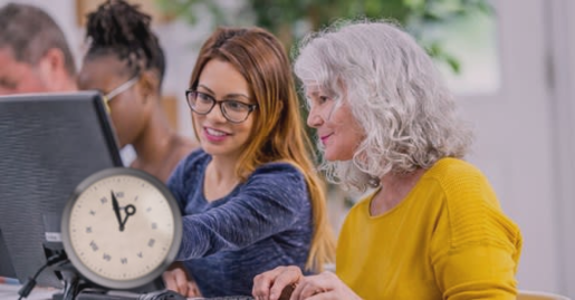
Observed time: 12:58
